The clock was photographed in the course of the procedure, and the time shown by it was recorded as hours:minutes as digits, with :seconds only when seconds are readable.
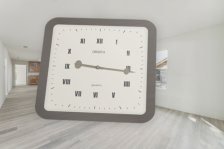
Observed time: 9:16
